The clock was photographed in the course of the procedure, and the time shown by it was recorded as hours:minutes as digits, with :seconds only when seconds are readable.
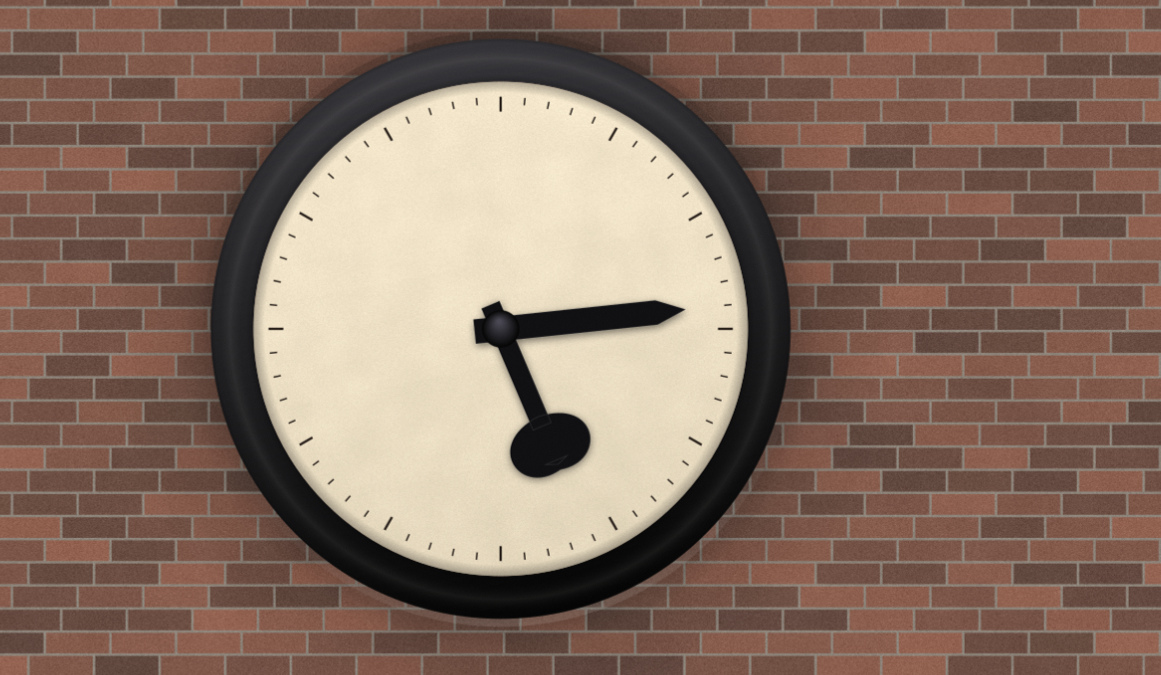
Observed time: 5:14
